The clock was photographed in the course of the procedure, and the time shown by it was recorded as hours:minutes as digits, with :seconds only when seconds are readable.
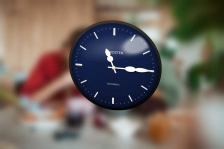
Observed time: 11:15
